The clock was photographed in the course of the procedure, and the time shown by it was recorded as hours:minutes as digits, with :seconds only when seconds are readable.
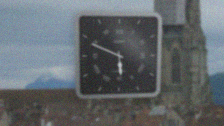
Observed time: 5:49
